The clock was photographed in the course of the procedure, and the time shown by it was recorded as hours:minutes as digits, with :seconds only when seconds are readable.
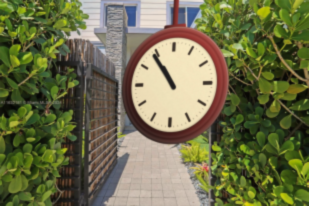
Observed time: 10:54
